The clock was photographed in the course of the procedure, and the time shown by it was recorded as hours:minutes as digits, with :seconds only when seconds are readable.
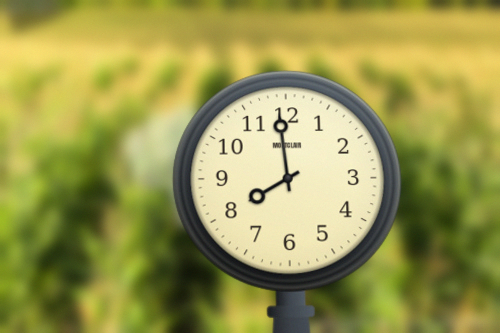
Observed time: 7:59
